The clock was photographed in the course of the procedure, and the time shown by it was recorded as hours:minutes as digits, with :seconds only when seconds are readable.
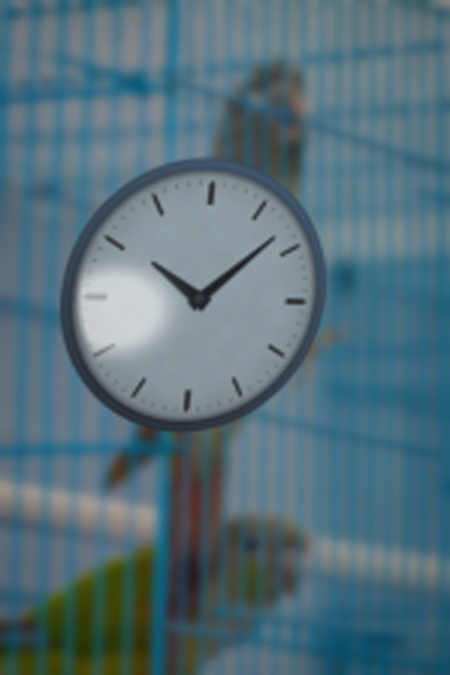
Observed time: 10:08
